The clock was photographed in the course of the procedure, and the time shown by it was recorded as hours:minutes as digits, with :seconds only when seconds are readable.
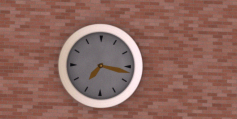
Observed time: 7:17
